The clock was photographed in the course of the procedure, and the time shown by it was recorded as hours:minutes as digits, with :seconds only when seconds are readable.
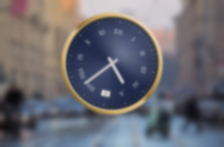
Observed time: 4:37
